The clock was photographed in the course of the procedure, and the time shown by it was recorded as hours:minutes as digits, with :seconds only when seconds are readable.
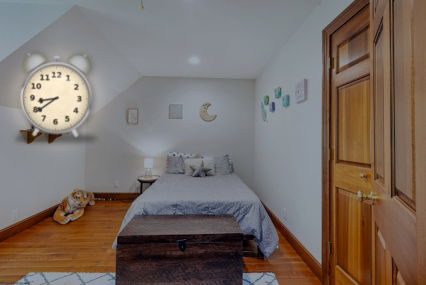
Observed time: 8:39
